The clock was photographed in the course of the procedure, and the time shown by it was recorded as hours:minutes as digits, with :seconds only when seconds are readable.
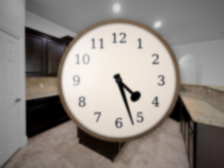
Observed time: 4:27
